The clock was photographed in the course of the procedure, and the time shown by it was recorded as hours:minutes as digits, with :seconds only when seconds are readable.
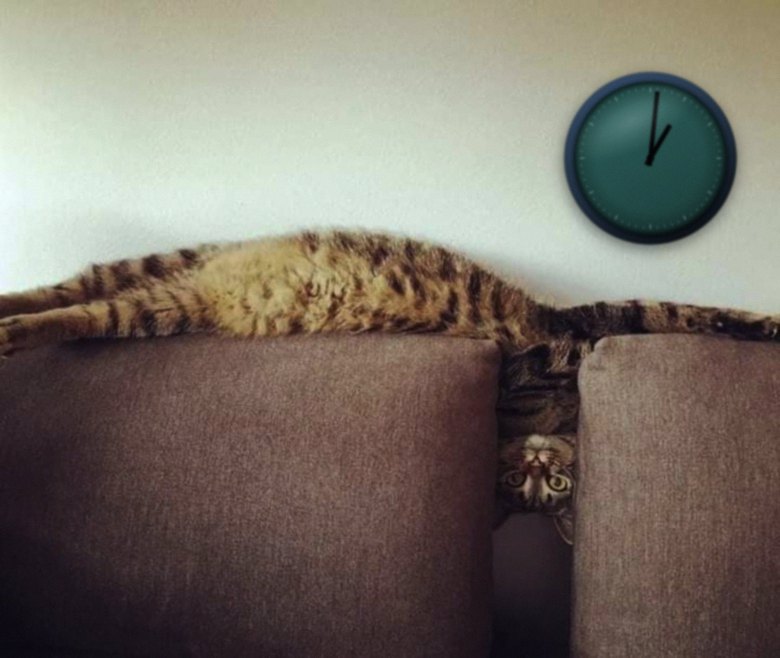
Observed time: 1:01
